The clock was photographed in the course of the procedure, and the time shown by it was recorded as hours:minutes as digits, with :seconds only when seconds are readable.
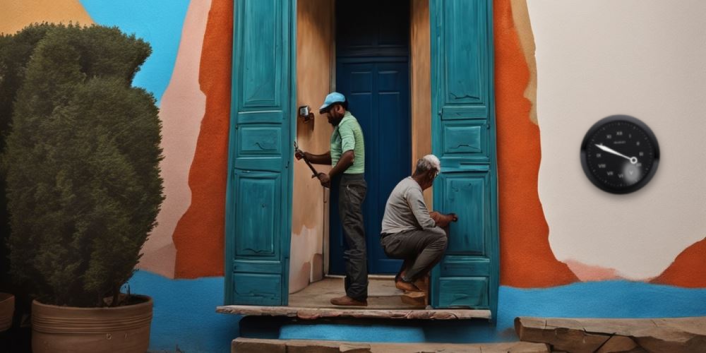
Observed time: 3:49
